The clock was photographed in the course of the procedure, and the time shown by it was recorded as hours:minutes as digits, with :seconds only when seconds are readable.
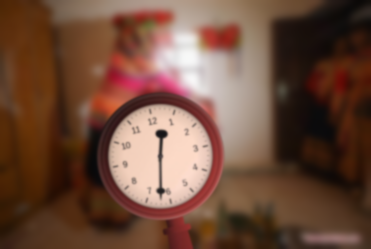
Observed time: 12:32
